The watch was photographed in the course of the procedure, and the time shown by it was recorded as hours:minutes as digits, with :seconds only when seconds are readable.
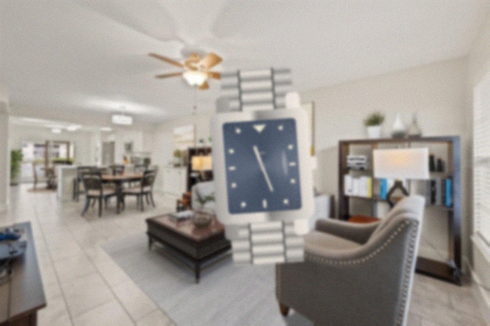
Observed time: 11:27
